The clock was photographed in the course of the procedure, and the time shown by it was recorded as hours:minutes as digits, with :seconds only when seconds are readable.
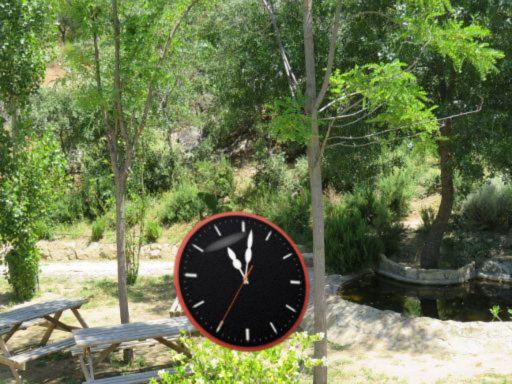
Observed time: 11:01:35
